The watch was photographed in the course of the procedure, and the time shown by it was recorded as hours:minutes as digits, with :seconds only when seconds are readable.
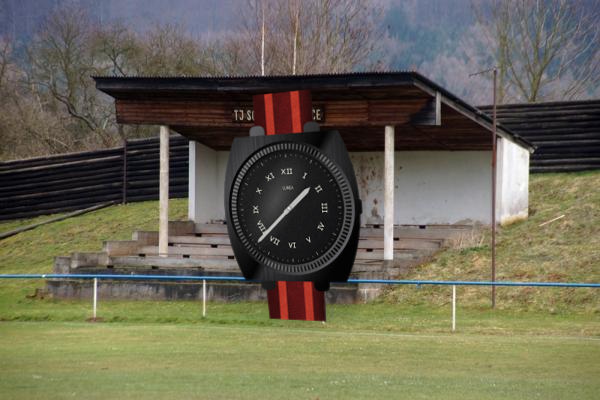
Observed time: 1:38
